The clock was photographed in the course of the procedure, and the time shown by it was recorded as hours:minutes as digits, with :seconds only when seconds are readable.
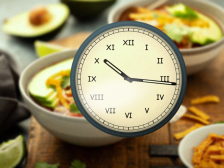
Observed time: 10:16
